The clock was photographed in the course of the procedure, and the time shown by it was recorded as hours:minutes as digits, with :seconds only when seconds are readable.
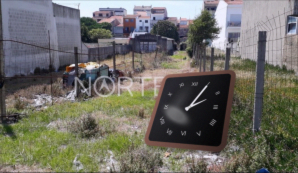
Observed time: 2:05
